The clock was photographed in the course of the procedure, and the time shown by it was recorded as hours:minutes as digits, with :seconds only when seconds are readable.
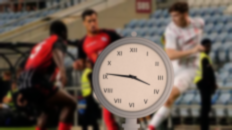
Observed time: 3:46
